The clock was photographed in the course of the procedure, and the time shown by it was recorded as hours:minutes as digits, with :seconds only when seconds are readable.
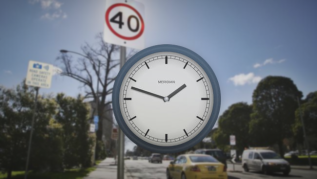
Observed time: 1:48
